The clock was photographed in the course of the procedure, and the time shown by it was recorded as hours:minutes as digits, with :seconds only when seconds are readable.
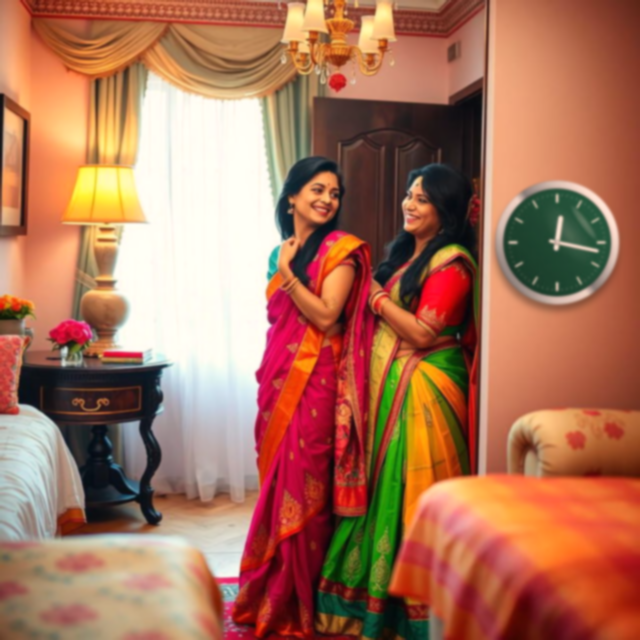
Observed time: 12:17
